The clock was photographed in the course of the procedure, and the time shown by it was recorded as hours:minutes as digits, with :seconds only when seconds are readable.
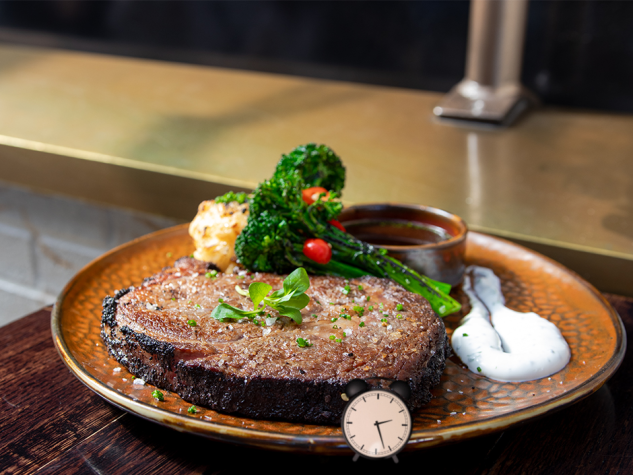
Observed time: 2:27
